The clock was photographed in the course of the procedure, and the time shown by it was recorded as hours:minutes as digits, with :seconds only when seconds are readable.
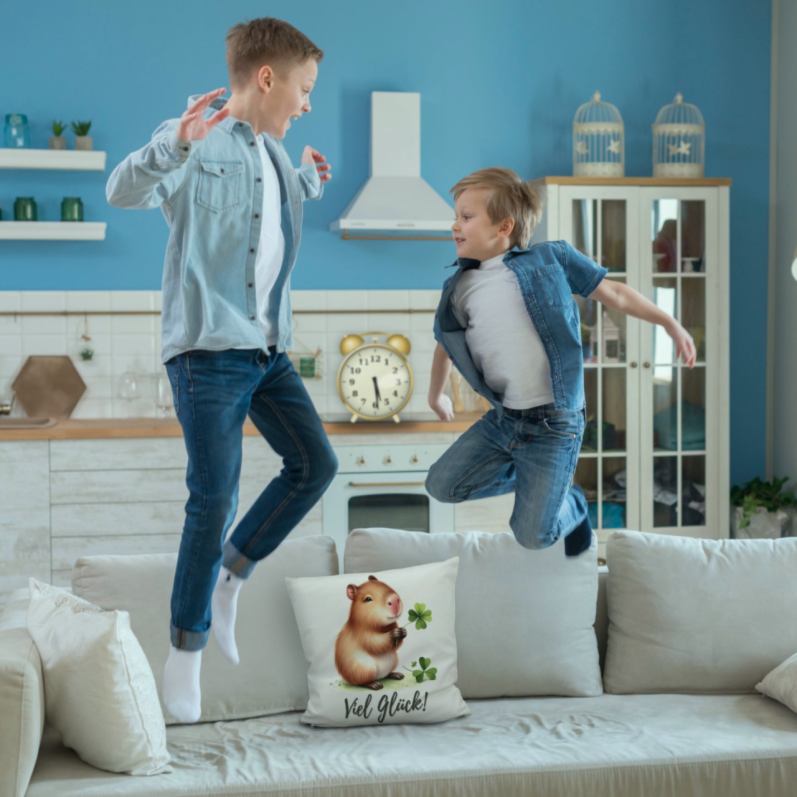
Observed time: 5:29
